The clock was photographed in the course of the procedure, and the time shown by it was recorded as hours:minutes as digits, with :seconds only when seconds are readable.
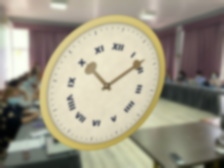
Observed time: 10:08
